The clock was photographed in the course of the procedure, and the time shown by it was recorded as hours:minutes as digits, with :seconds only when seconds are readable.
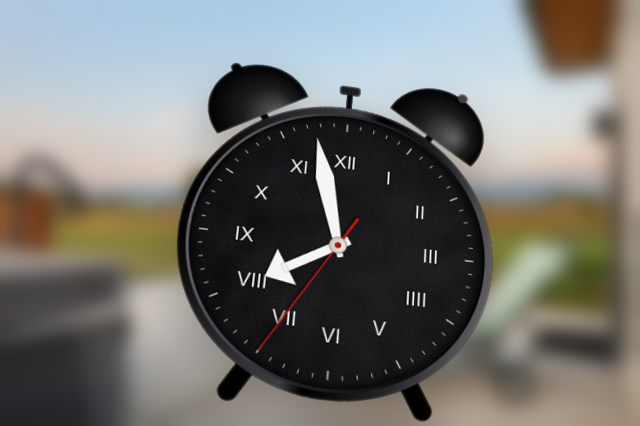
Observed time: 7:57:35
